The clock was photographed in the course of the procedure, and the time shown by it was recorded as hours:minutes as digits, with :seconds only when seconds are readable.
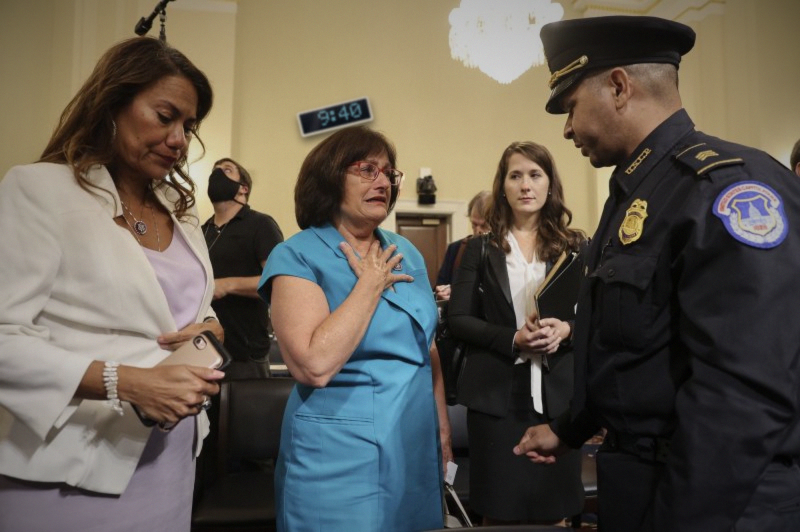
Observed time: 9:40
